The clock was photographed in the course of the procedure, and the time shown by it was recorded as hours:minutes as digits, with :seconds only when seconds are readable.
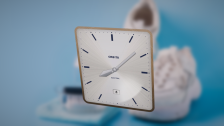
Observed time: 8:08
